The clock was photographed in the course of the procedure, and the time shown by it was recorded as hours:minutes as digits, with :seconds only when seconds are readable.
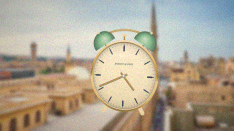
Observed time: 4:41
